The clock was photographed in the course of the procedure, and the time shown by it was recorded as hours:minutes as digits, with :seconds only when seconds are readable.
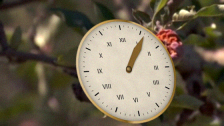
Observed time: 1:06
